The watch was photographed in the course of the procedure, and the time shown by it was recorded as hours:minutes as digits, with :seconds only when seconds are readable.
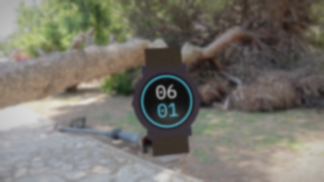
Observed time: 6:01
